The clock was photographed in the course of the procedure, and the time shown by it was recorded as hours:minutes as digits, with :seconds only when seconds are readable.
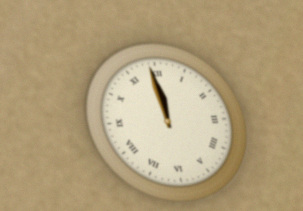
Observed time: 11:59
